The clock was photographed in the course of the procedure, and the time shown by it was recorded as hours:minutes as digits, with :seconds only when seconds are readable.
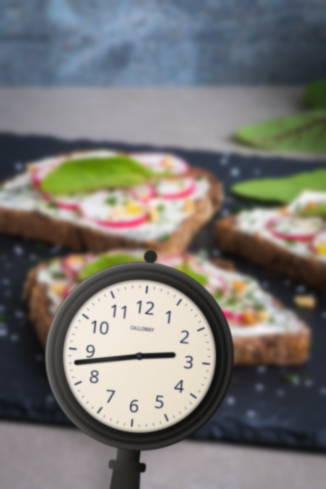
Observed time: 2:43
